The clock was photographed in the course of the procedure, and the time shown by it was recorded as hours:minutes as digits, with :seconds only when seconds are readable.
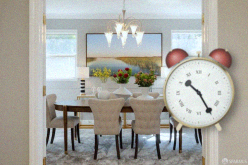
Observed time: 10:25
